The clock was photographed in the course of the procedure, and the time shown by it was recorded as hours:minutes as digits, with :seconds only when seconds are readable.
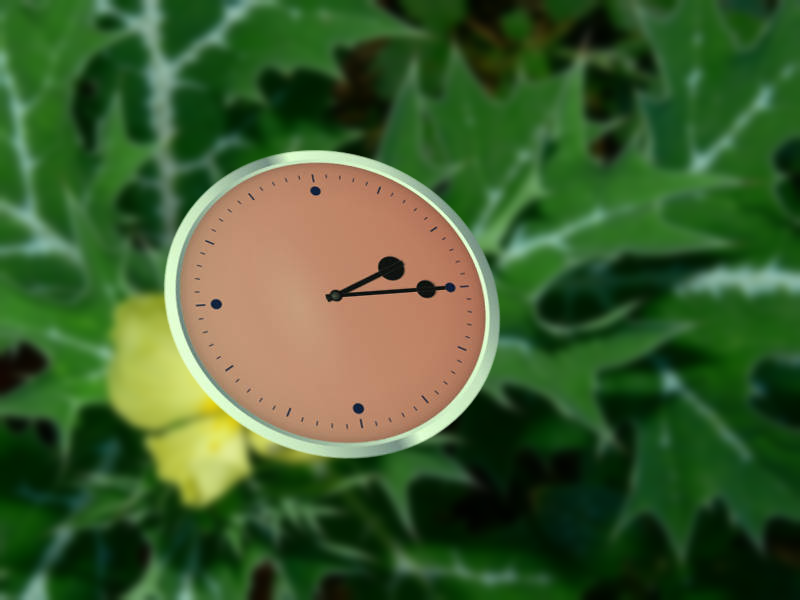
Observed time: 2:15
